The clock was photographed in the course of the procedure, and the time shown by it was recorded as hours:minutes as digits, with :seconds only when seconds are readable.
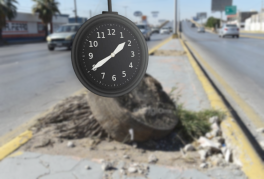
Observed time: 1:40
